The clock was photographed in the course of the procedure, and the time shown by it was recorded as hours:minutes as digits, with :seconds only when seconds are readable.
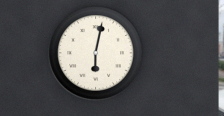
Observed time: 6:02
